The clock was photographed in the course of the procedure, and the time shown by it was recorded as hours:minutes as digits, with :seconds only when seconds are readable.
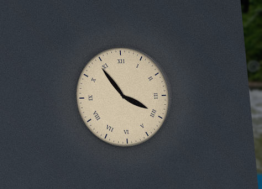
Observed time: 3:54
